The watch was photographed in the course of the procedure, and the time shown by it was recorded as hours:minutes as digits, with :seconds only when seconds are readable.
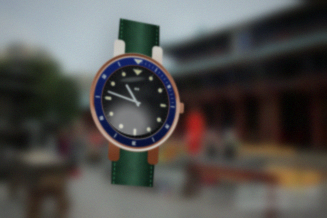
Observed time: 10:47
